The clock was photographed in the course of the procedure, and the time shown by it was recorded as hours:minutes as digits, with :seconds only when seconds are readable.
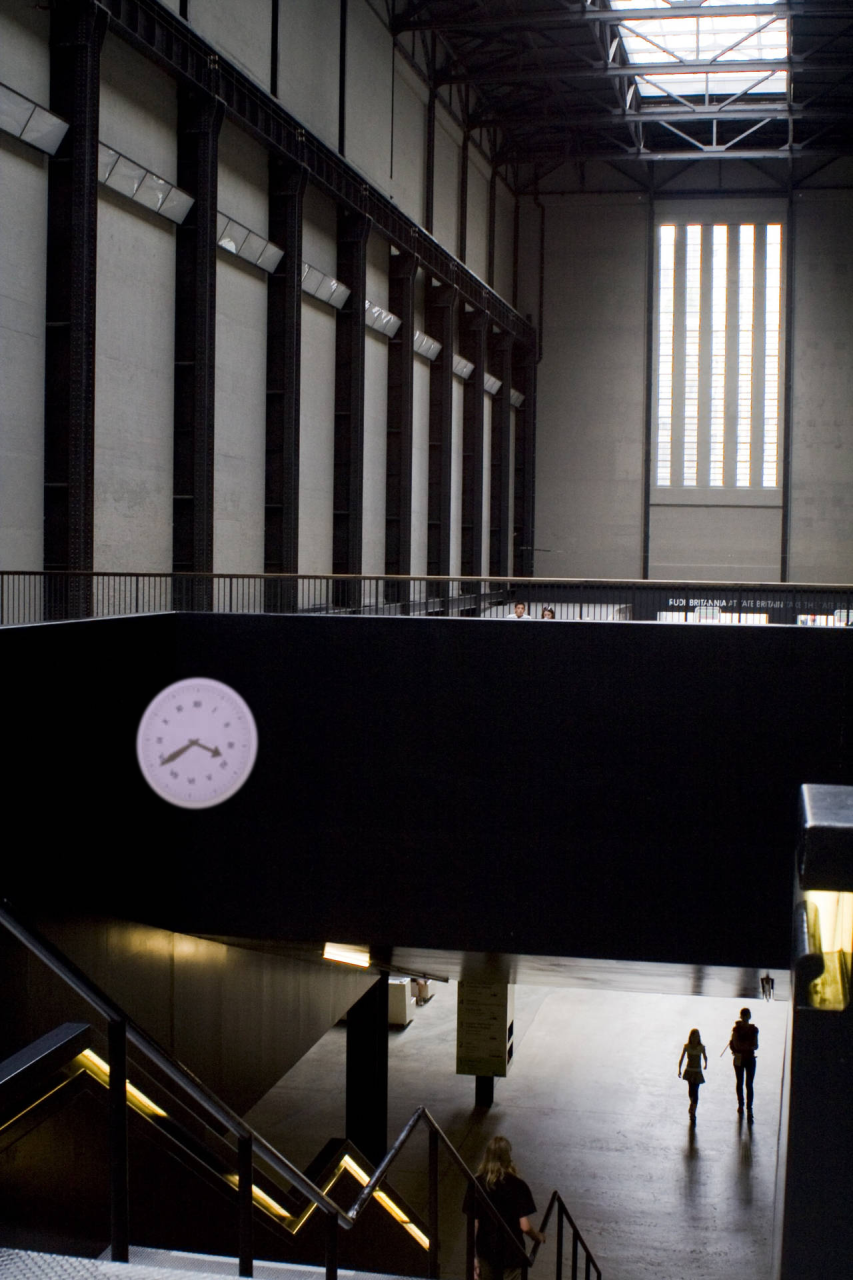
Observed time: 3:39
